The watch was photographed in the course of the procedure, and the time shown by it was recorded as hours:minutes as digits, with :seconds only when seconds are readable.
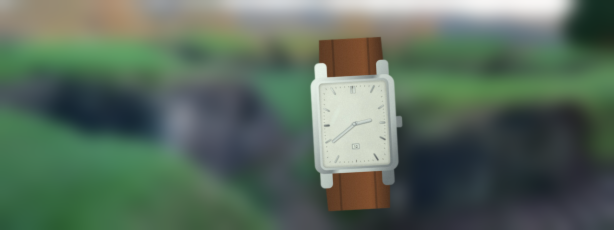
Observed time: 2:39
